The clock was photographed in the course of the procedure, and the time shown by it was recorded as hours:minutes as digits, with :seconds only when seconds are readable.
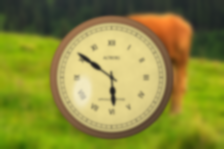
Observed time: 5:51
